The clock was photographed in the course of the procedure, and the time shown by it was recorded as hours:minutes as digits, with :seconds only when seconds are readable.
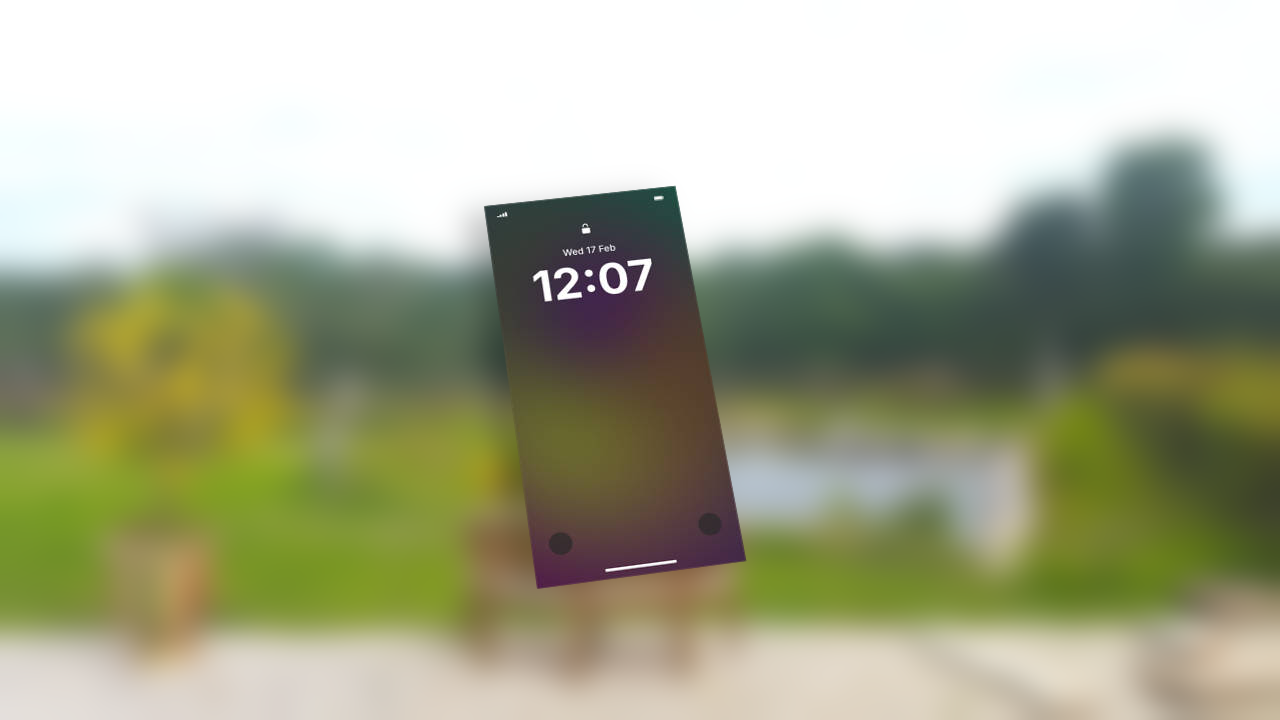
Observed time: 12:07
